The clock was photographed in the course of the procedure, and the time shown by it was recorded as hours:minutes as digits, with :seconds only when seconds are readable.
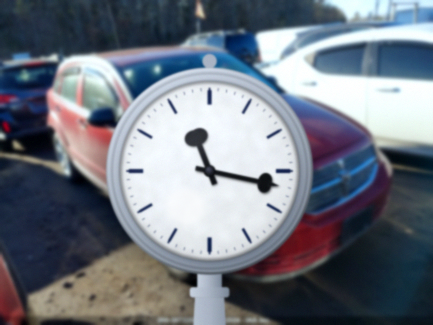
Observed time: 11:17
